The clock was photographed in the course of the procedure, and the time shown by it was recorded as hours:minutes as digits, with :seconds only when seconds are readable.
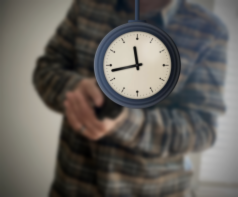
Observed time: 11:43
